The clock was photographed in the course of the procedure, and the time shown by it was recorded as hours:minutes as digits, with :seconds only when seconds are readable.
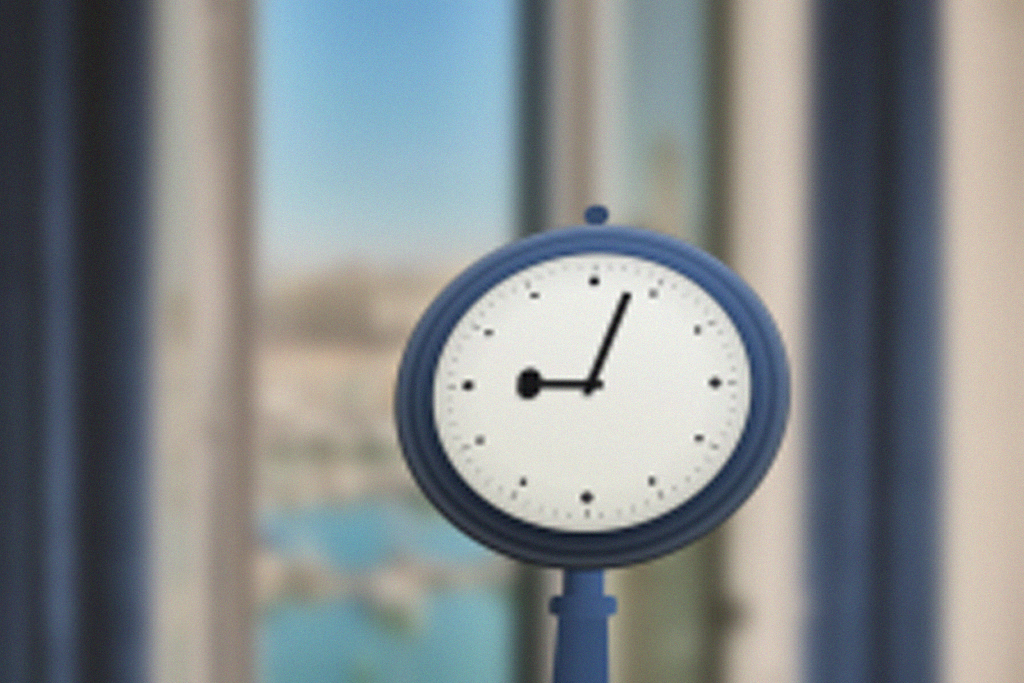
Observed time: 9:03
